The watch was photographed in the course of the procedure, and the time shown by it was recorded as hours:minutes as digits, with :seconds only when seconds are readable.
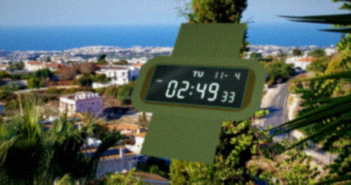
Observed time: 2:49
